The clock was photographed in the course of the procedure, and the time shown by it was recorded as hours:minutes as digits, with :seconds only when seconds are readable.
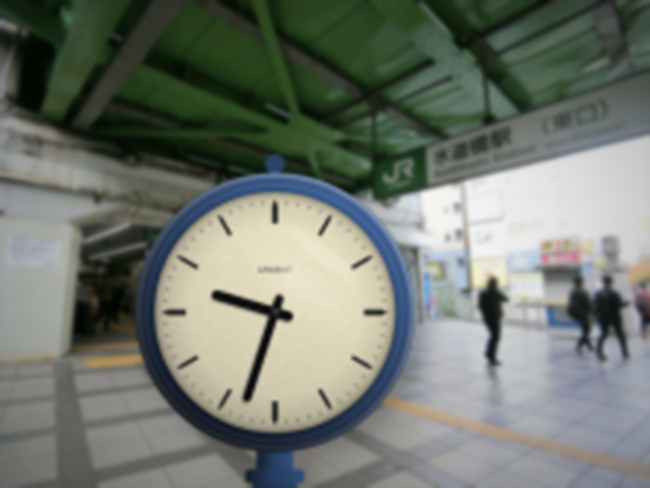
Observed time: 9:33
